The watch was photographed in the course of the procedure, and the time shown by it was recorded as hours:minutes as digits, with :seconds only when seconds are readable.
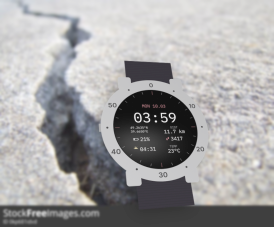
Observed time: 3:59
